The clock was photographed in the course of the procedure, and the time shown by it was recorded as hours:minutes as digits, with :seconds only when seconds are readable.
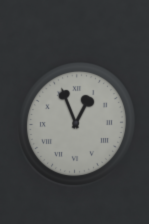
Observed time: 12:56
